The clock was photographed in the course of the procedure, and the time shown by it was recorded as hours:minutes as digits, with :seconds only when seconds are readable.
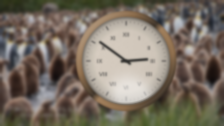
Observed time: 2:51
